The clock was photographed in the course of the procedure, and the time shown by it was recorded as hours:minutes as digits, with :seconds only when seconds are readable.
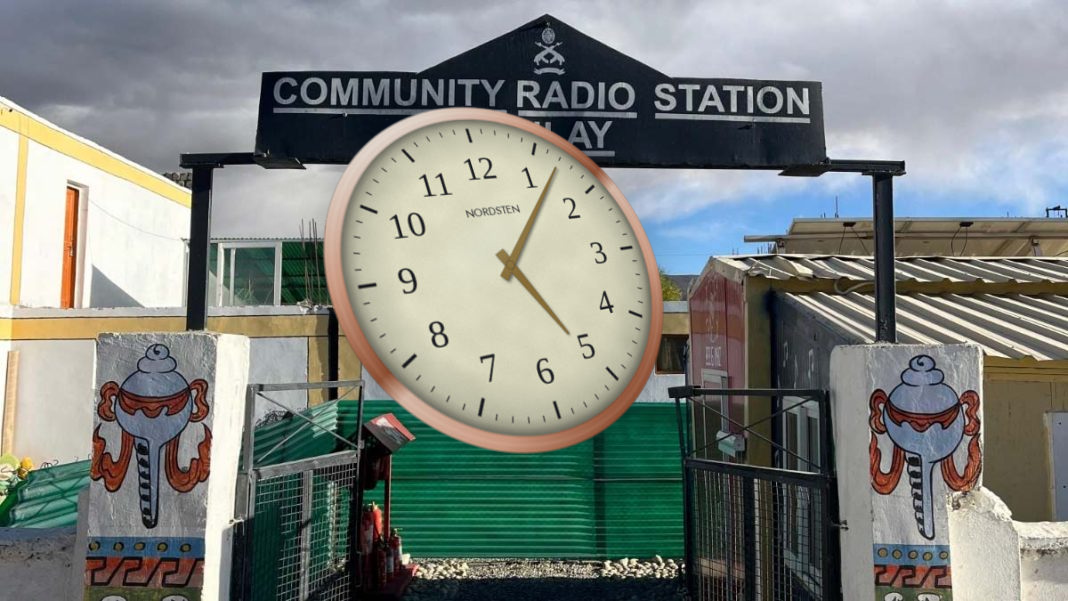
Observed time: 5:07
